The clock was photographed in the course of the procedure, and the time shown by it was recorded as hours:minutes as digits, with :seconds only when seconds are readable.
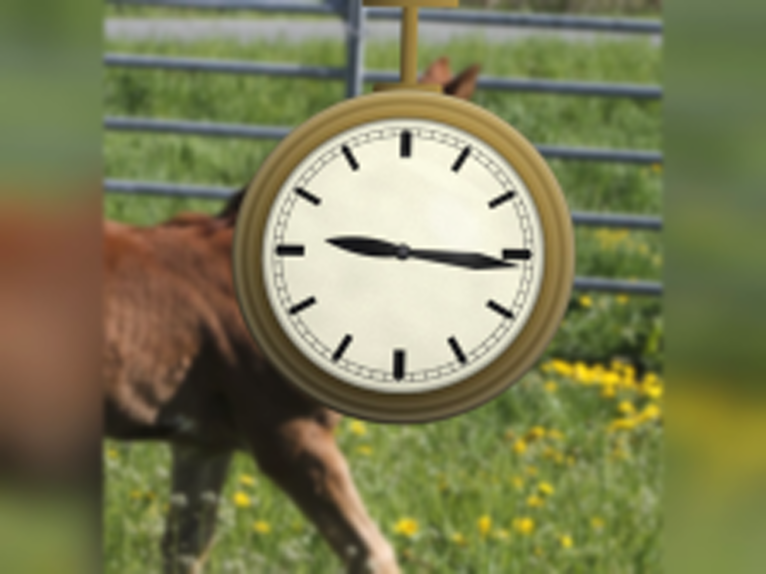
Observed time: 9:16
